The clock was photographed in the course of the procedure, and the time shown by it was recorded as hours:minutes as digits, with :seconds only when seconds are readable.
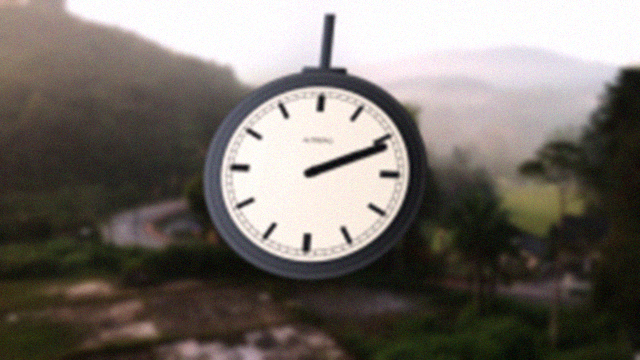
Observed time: 2:11
